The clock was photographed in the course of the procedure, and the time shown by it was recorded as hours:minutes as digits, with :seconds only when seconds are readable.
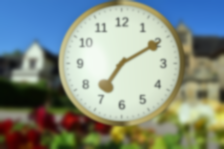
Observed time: 7:10
